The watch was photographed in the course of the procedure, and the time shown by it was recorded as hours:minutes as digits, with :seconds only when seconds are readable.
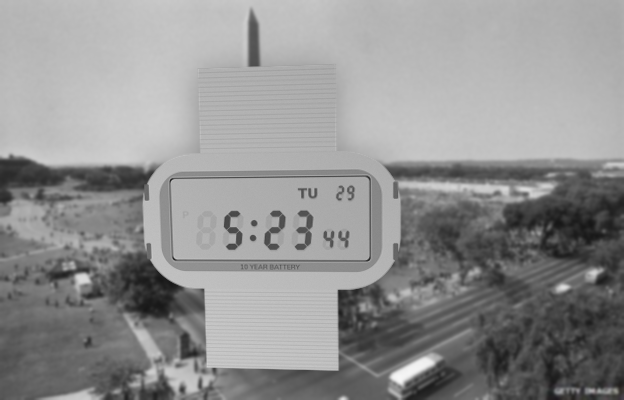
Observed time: 5:23:44
